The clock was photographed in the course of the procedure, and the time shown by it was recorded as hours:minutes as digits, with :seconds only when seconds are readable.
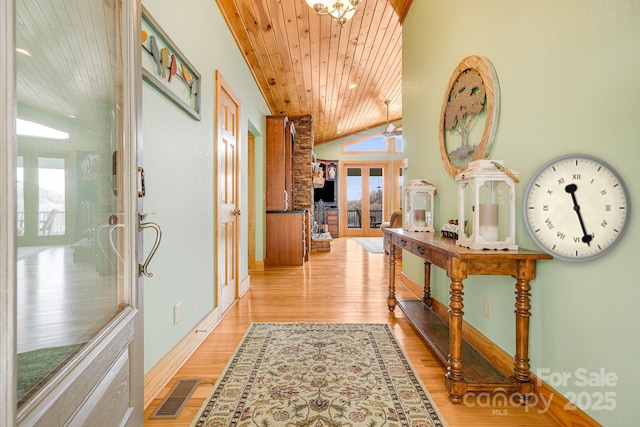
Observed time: 11:27
